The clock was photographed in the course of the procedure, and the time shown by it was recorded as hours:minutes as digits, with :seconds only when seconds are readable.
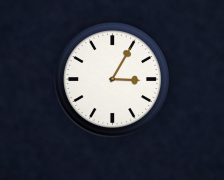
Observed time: 3:05
